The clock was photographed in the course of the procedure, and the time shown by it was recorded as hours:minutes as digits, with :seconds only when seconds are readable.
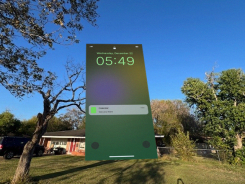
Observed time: 5:49
